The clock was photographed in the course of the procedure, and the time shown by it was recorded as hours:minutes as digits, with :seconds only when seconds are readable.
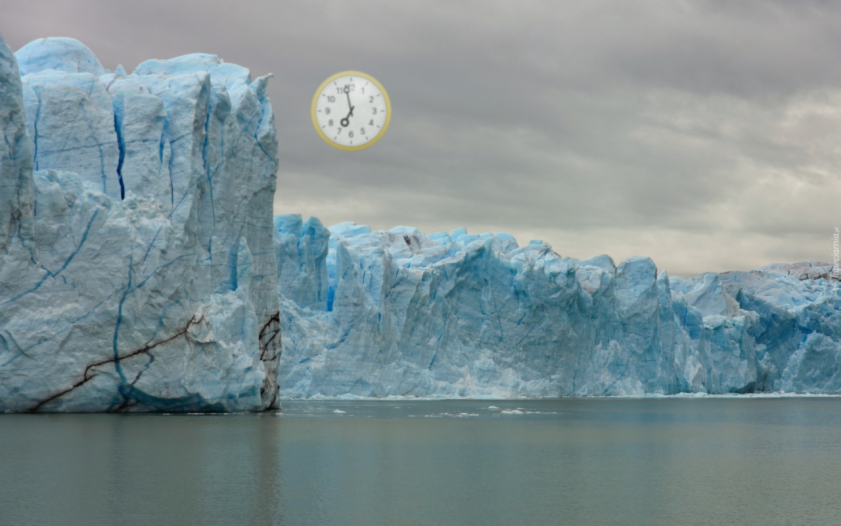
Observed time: 6:58
